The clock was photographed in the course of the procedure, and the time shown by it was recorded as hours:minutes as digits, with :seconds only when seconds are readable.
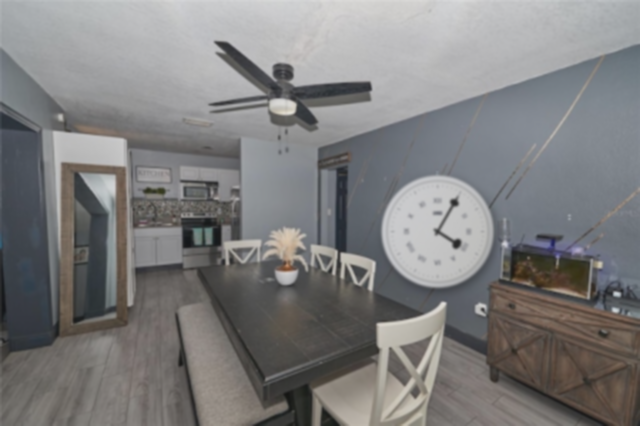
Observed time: 4:05
